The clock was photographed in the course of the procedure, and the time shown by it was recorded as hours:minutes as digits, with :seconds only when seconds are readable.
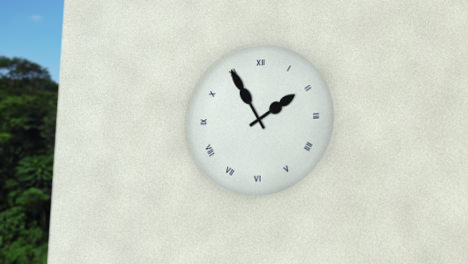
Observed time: 1:55
